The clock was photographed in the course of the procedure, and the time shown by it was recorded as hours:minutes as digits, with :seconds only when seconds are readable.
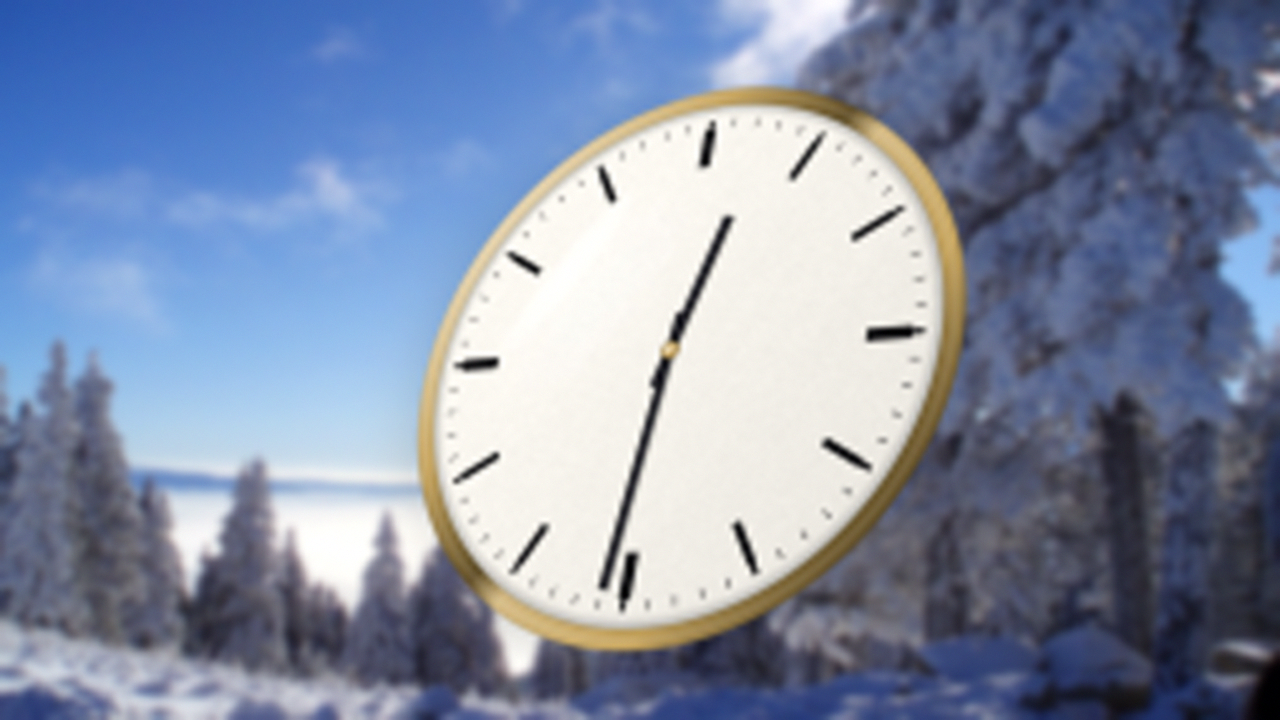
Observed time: 12:31
